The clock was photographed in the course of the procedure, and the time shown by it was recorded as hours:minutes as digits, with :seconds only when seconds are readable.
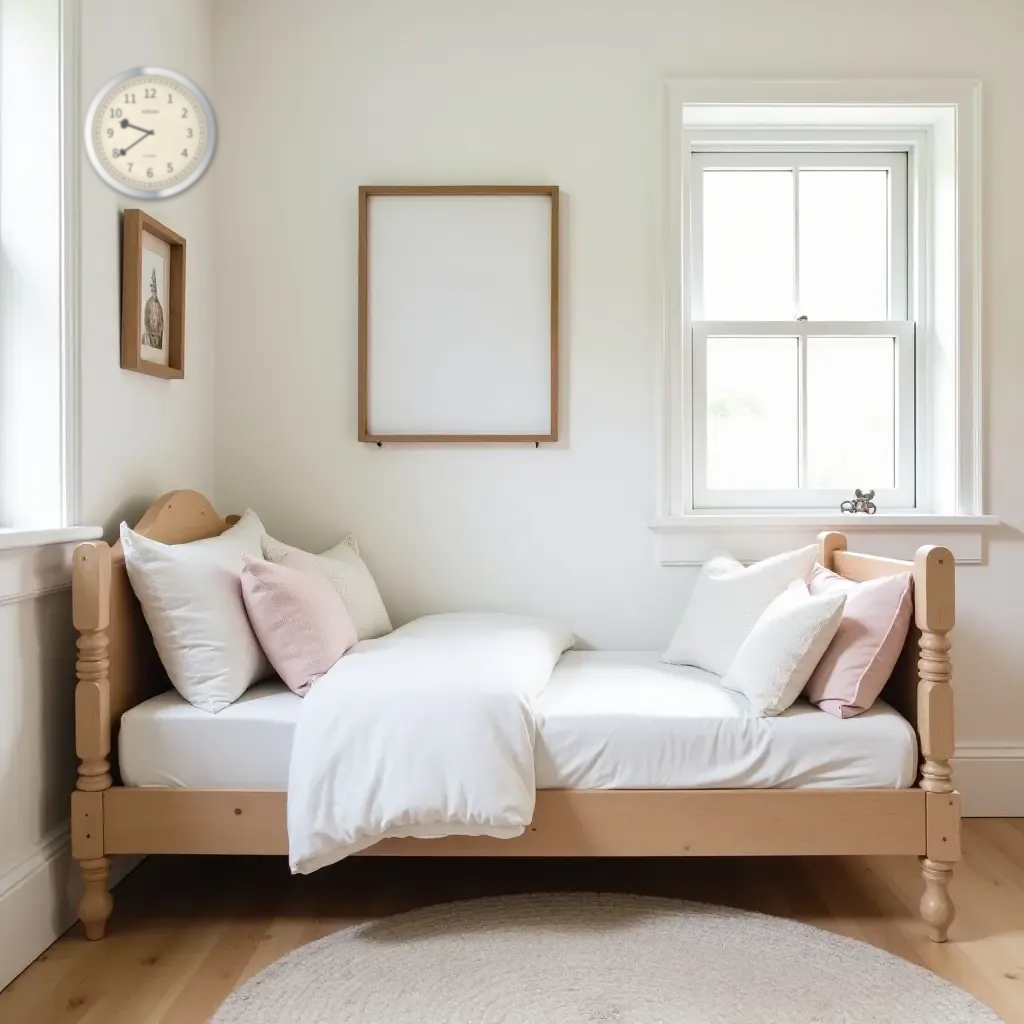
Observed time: 9:39
